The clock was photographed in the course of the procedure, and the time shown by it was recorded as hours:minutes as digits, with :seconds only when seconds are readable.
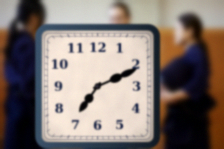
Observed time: 7:11
